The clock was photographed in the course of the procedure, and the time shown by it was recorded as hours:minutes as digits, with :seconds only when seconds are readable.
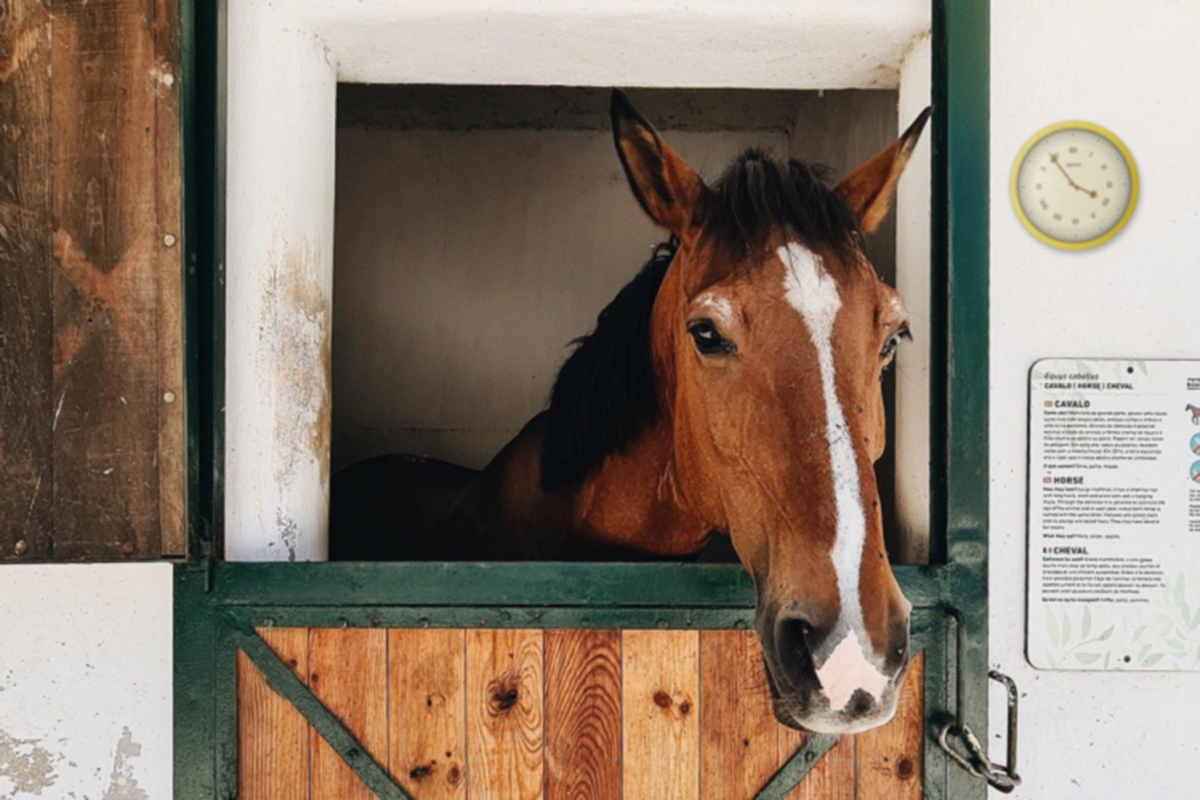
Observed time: 3:54
